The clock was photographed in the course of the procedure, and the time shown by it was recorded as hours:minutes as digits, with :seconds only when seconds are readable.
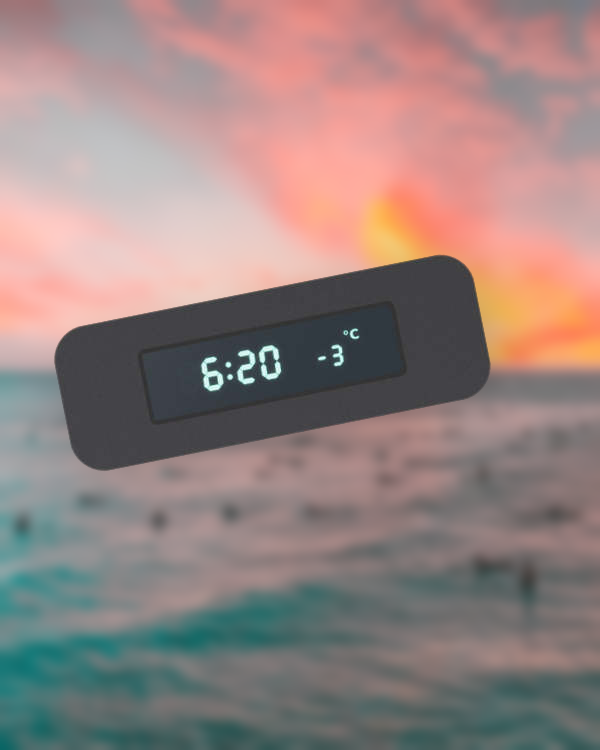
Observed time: 6:20
